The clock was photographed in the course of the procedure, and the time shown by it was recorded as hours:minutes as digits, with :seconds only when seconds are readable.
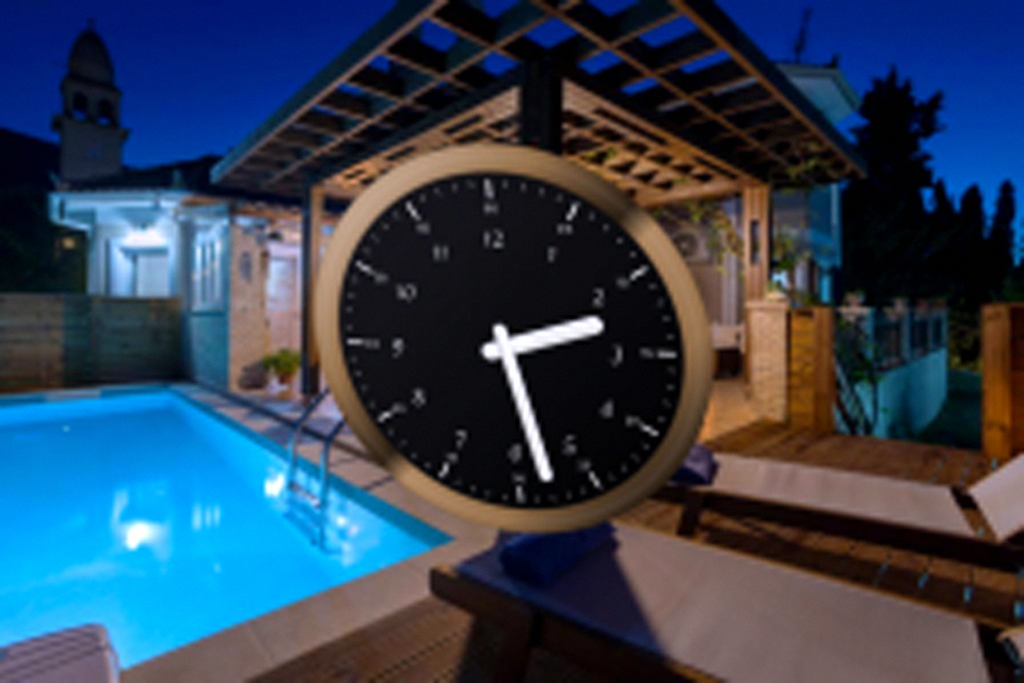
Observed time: 2:28
